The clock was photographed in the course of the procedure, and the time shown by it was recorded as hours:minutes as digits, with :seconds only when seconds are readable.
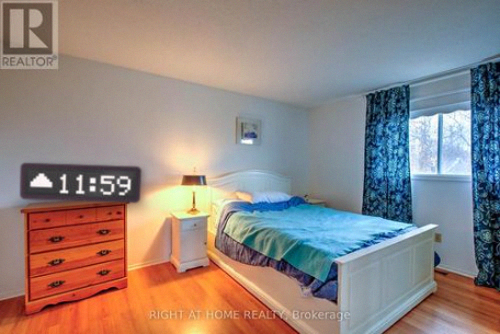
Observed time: 11:59
